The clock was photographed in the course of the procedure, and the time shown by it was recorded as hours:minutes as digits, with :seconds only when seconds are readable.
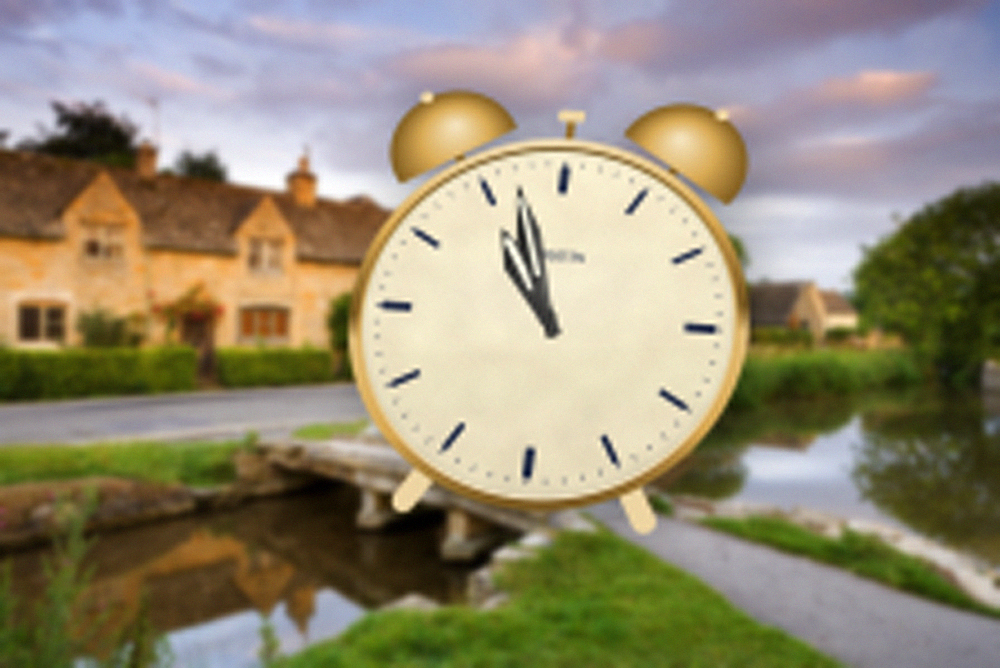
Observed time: 10:57
